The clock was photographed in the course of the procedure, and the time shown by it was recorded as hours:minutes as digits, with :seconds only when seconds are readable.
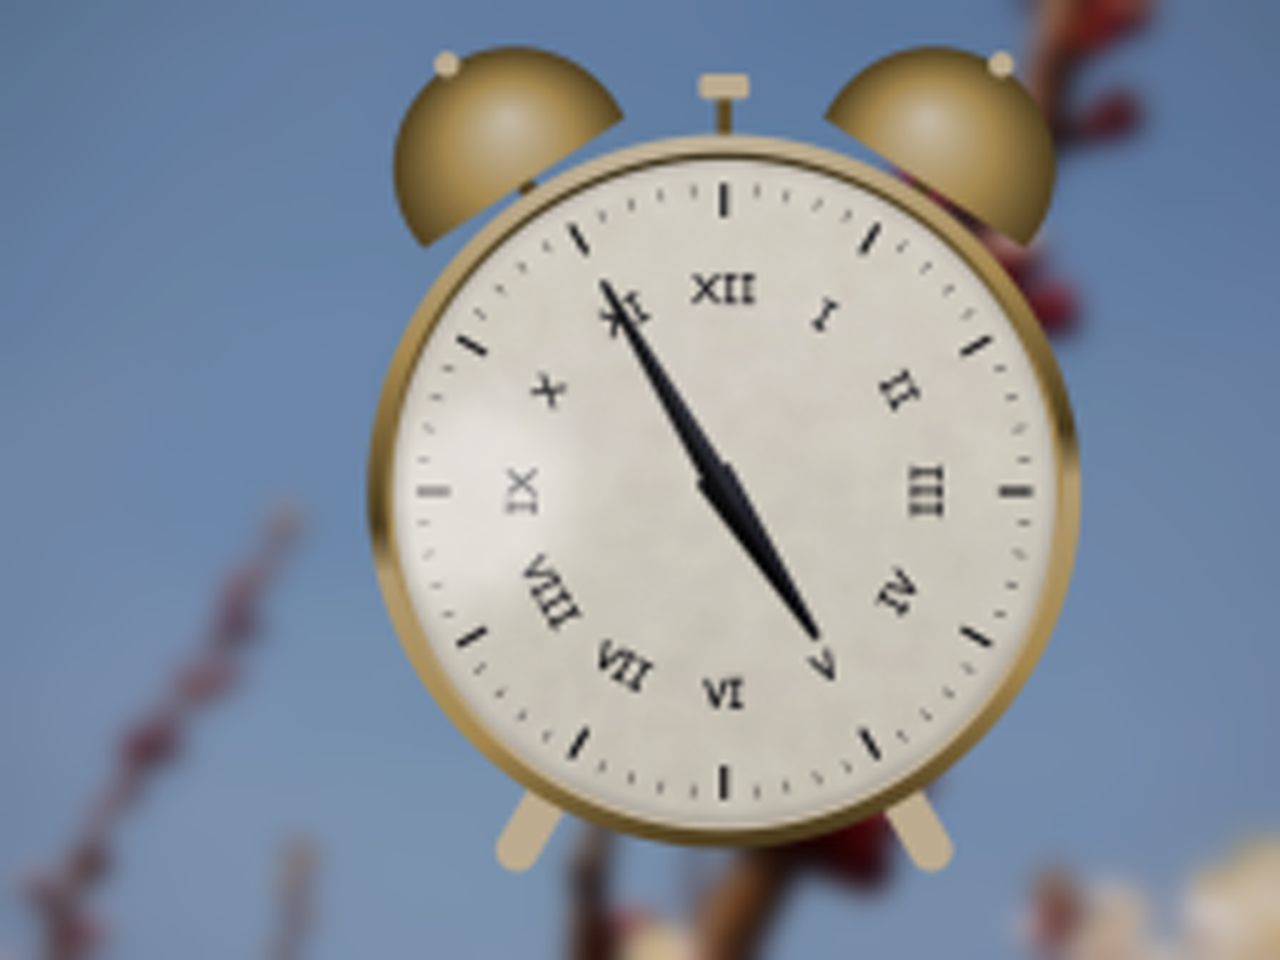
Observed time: 4:55
